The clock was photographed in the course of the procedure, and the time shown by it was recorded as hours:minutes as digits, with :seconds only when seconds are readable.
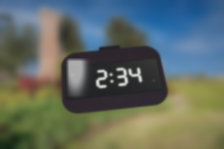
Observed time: 2:34
